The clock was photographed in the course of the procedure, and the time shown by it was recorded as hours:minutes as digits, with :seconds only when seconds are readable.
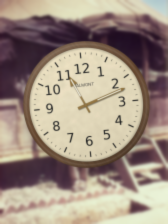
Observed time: 11:12
